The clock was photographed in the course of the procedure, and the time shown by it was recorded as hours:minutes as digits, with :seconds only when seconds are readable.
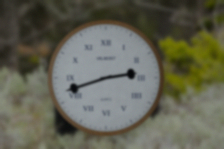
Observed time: 2:42
